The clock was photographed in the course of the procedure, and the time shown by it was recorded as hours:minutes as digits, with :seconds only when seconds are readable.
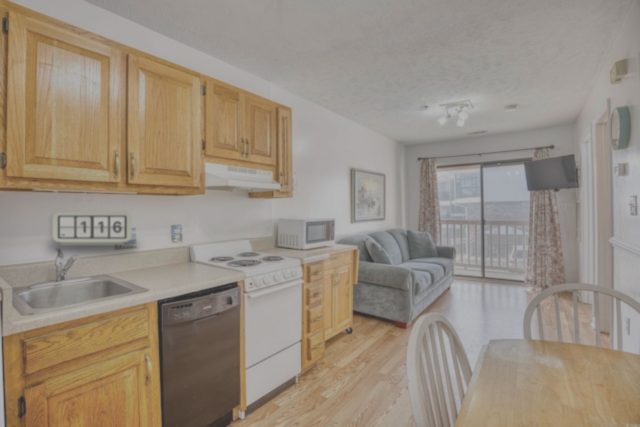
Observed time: 1:16
